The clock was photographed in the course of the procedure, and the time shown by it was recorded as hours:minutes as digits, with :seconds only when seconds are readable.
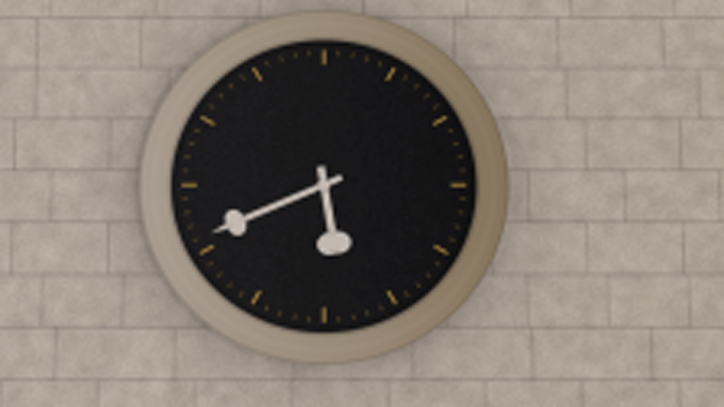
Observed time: 5:41
